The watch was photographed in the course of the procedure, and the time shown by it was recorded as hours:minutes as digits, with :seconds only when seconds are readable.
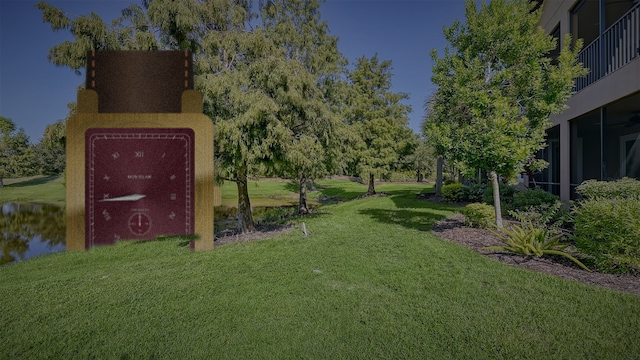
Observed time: 8:44
